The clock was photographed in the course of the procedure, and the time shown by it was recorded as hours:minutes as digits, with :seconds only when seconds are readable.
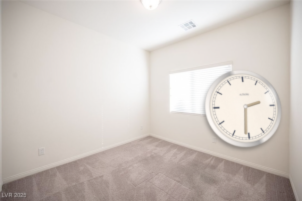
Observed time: 2:31
